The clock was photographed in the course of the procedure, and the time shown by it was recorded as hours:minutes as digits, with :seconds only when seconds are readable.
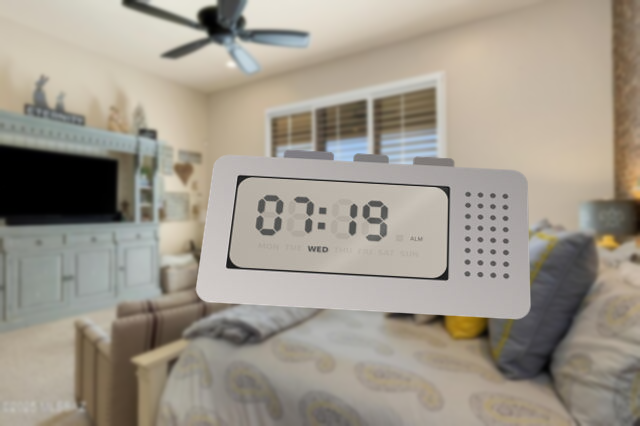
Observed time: 7:19
